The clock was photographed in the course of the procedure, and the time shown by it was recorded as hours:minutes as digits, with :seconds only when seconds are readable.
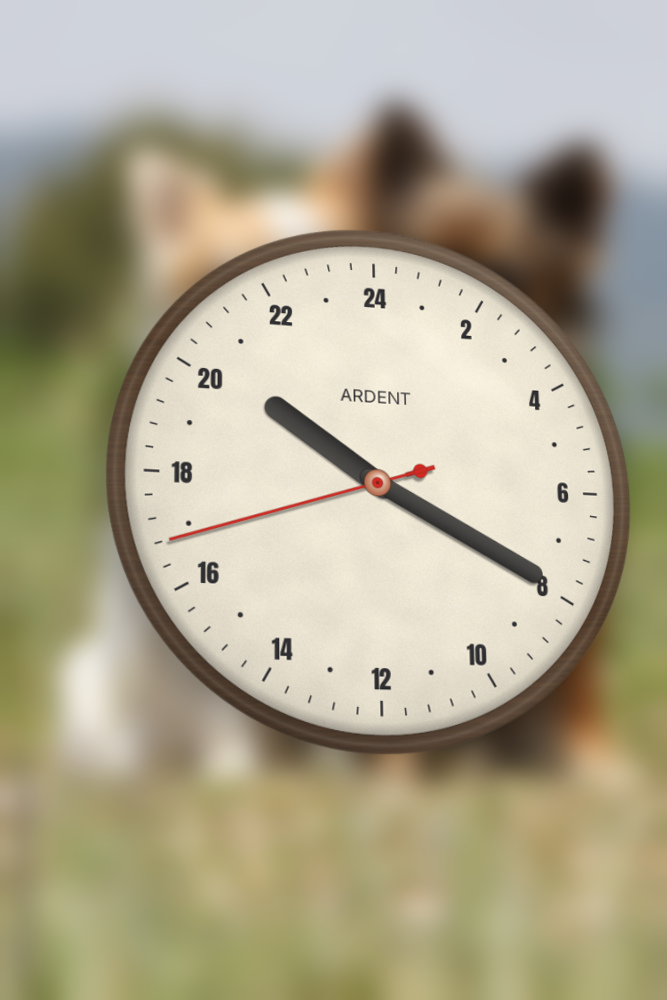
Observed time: 20:19:42
